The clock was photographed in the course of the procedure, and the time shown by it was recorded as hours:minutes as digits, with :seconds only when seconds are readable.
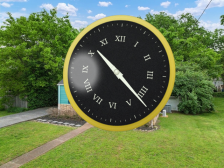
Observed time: 10:22
